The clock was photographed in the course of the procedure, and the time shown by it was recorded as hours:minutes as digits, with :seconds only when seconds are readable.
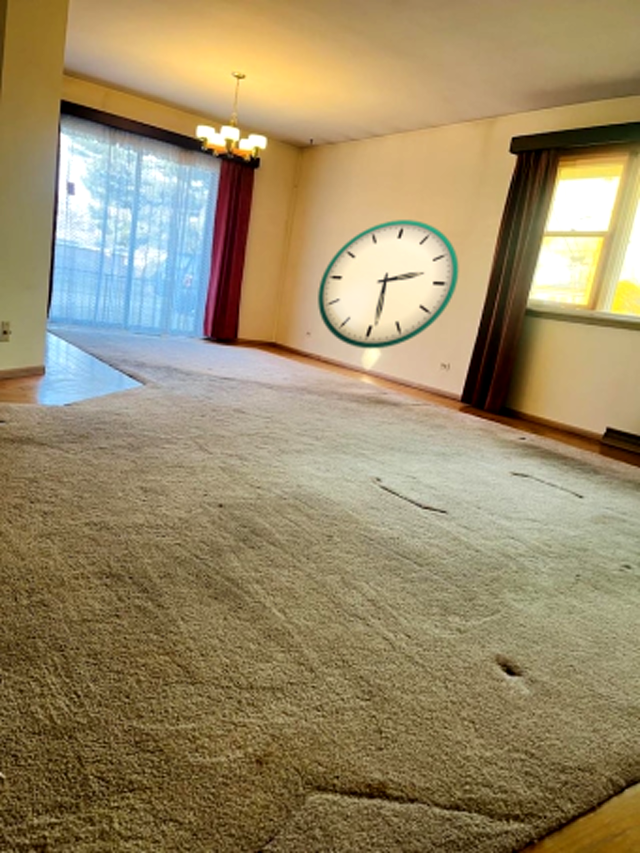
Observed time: 2:29
